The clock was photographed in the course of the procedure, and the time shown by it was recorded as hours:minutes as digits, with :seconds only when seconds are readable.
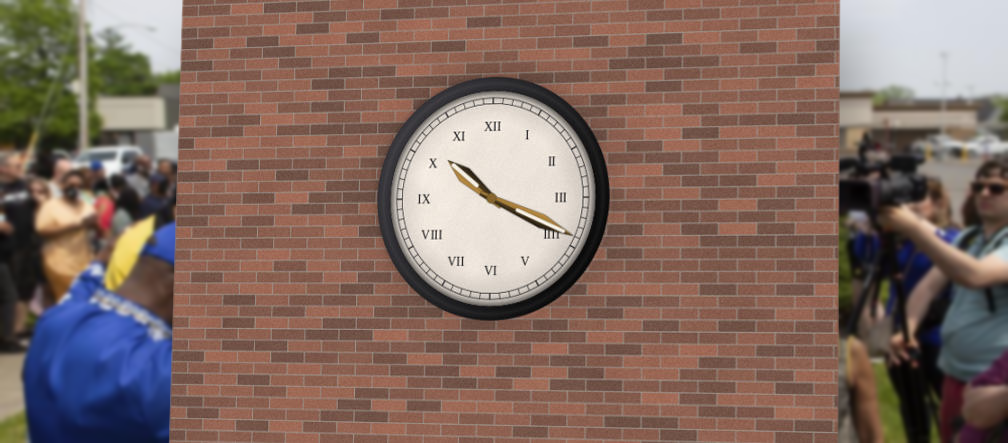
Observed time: 10:19
